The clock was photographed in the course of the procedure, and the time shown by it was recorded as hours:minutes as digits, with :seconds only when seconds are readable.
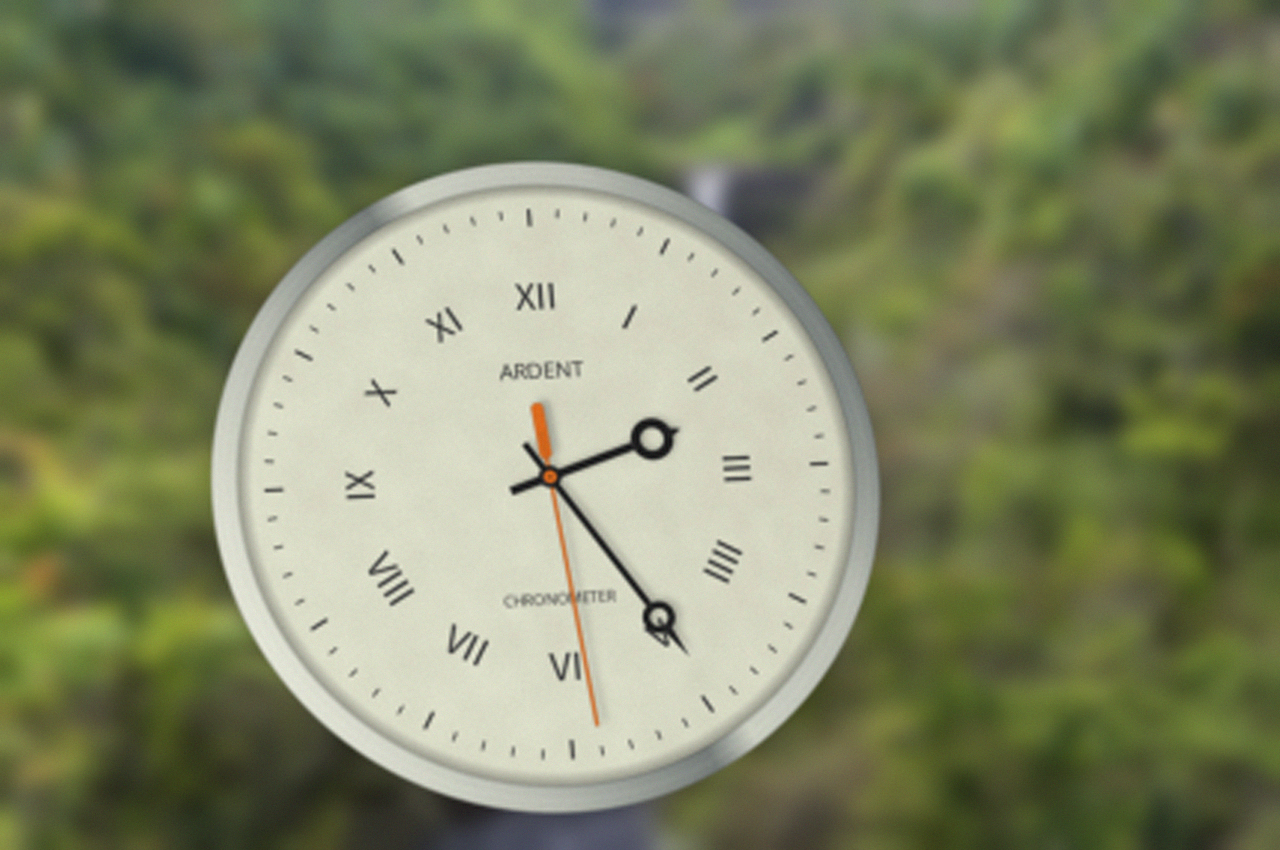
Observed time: 2:24:29
